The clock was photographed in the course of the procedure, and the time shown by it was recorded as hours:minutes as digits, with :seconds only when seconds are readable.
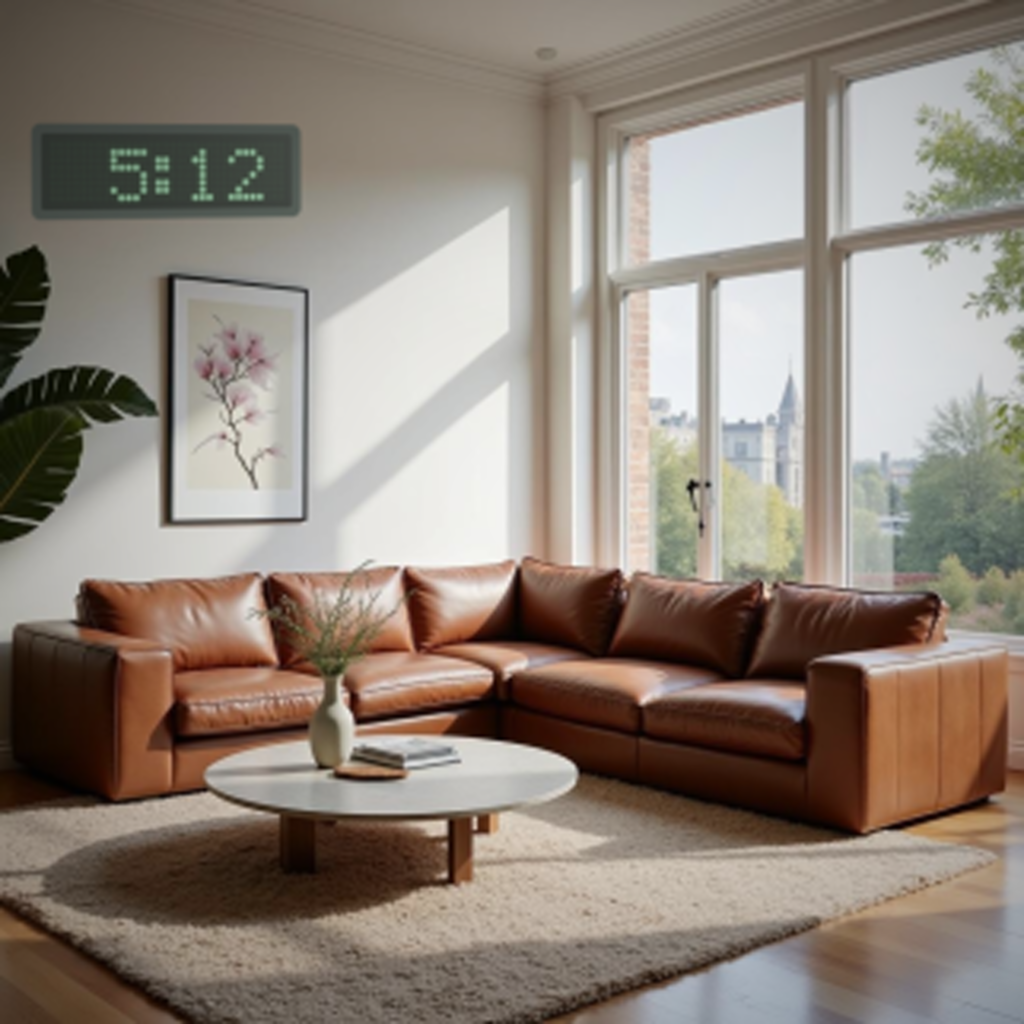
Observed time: 5:12
